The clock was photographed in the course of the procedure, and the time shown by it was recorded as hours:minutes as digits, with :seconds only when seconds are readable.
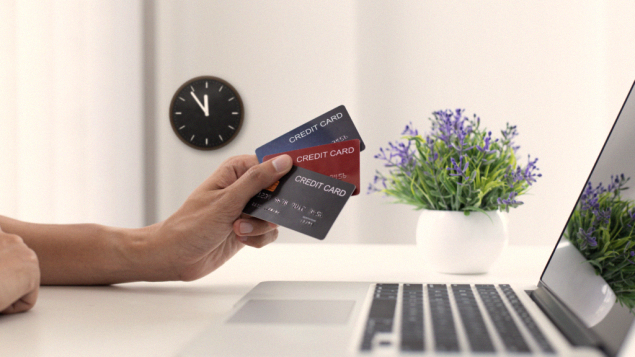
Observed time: 11:54
